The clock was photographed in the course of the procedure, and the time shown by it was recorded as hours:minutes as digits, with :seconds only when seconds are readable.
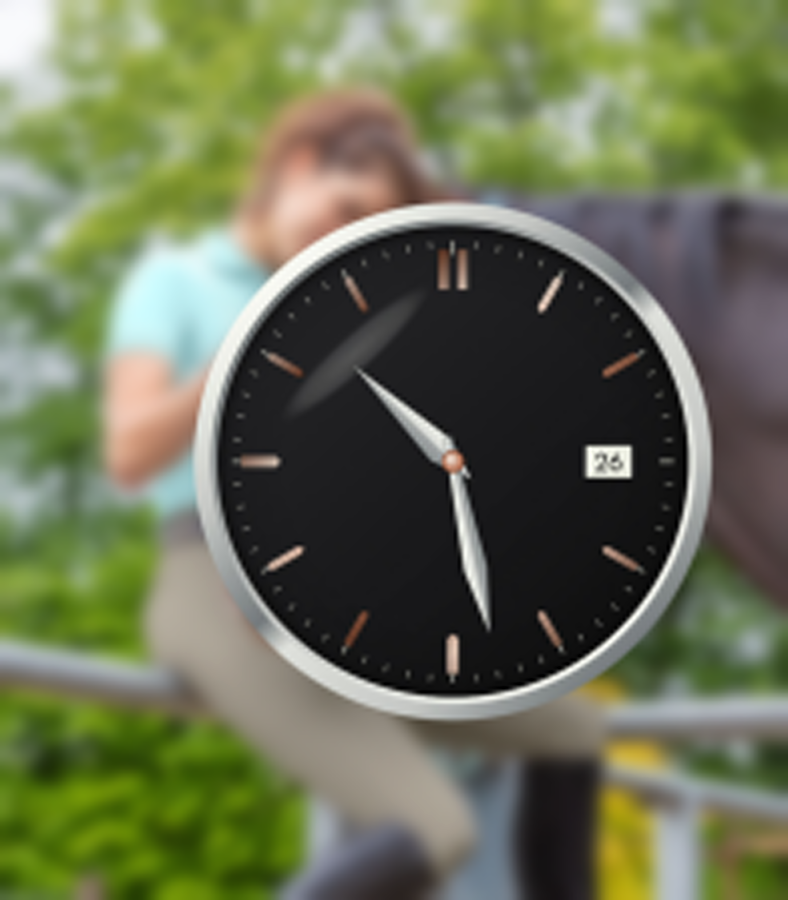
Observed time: 10:28
